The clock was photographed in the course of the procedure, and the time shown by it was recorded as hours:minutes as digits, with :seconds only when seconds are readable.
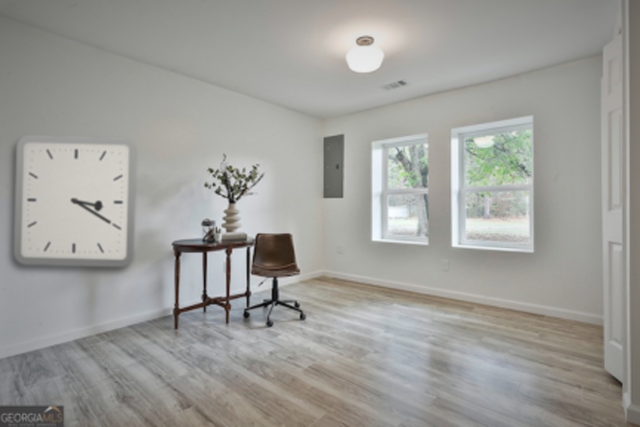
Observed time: 3:20
